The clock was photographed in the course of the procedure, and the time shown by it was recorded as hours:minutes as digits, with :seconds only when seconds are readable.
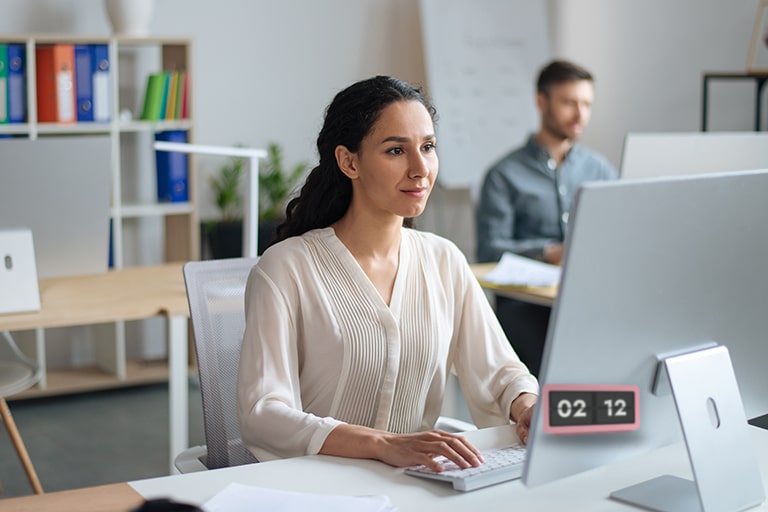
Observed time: 2:12
